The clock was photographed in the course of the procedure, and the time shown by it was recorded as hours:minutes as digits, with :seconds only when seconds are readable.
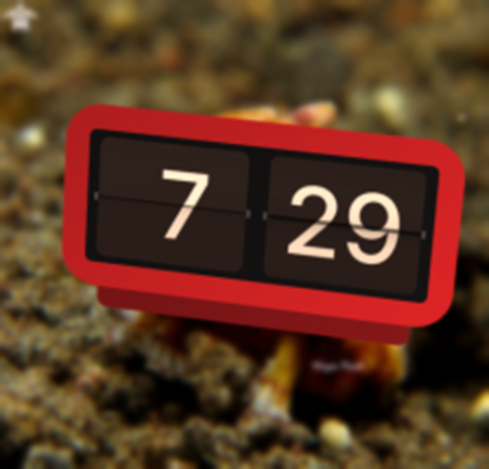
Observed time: 7:29
